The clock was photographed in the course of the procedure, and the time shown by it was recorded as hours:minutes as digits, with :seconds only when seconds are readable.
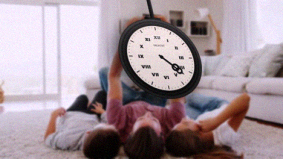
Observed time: 4:22
